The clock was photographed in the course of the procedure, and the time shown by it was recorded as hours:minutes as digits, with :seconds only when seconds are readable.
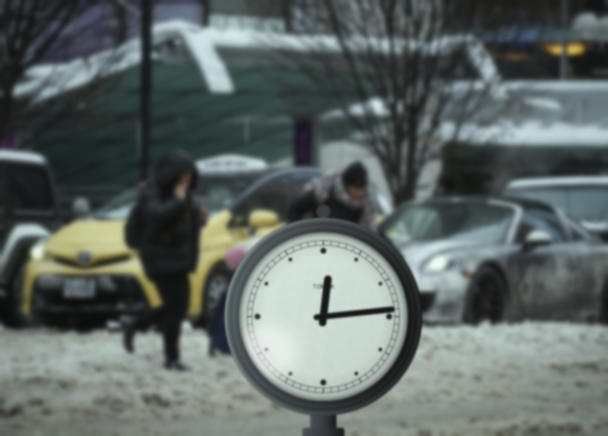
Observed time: 12:14
